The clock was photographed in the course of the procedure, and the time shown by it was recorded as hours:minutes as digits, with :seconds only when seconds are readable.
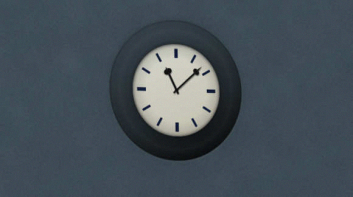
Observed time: 11:08
